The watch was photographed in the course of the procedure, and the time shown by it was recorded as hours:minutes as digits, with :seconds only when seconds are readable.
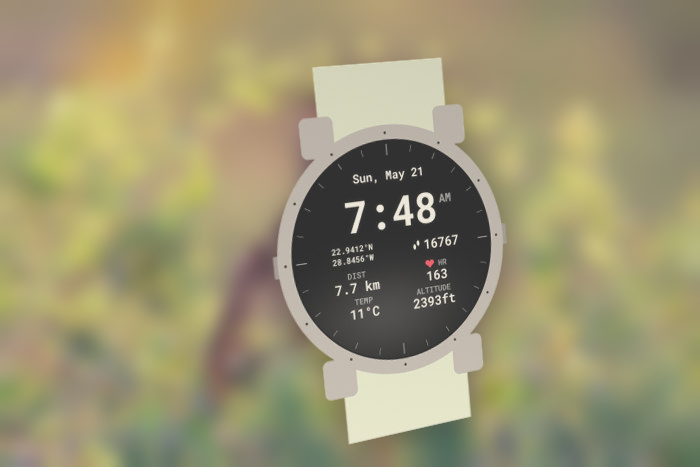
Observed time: 7:48
